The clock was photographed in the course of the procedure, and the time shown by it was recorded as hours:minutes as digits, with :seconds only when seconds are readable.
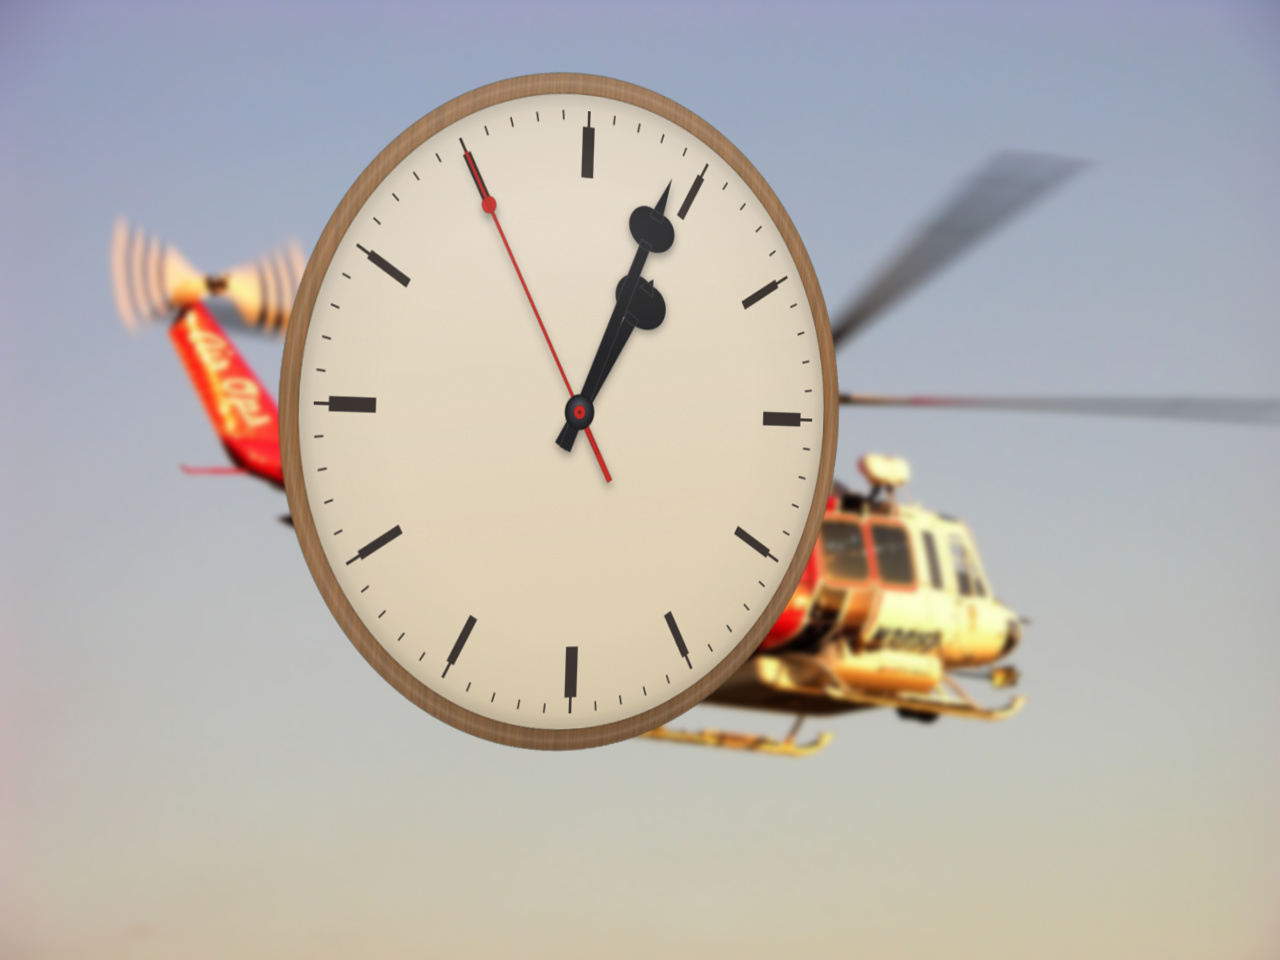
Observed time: 1:03:55
